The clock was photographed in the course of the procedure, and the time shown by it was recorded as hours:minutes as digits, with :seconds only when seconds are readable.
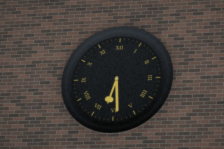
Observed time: 6:29
